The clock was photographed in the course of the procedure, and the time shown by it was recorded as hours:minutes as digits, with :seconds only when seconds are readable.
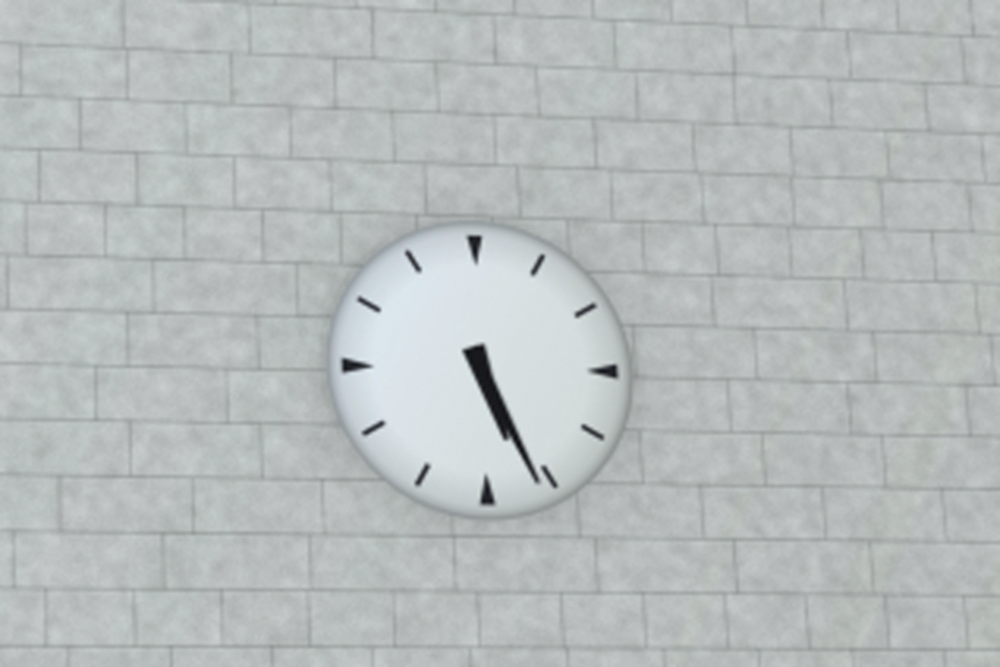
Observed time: 5:26
